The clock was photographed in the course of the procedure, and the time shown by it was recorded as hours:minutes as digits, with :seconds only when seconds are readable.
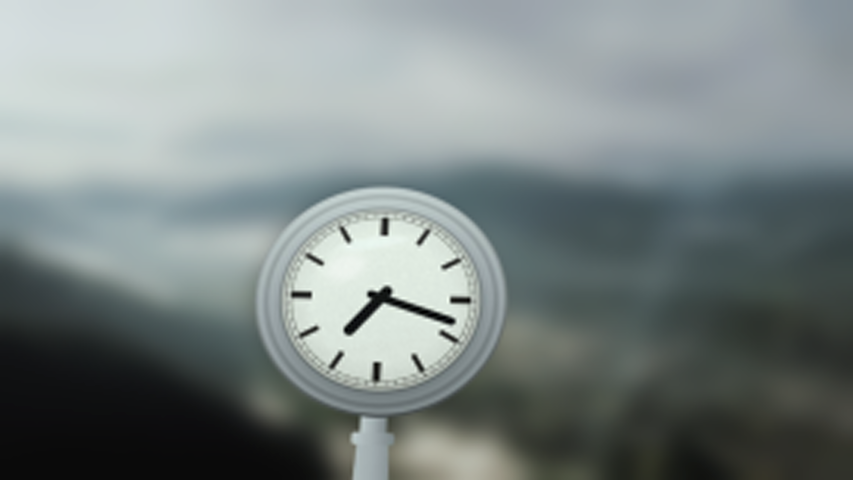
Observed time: 7:18
